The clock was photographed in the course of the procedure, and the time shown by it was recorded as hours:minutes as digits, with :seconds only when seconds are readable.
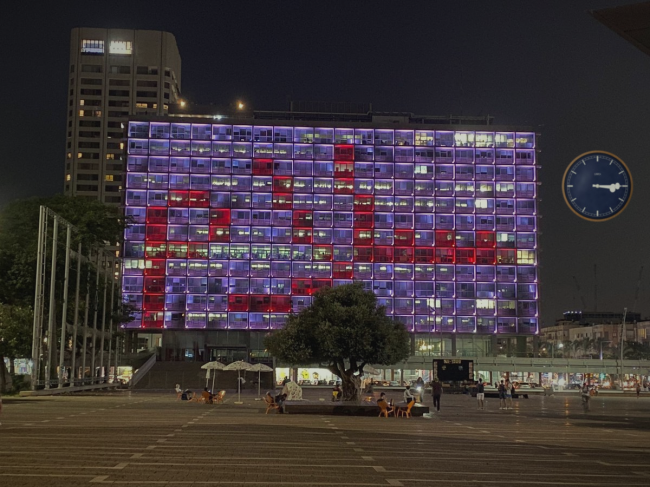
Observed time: 3:15
